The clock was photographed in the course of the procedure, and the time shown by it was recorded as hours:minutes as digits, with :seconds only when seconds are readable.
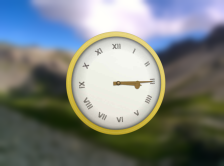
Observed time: 3:15
